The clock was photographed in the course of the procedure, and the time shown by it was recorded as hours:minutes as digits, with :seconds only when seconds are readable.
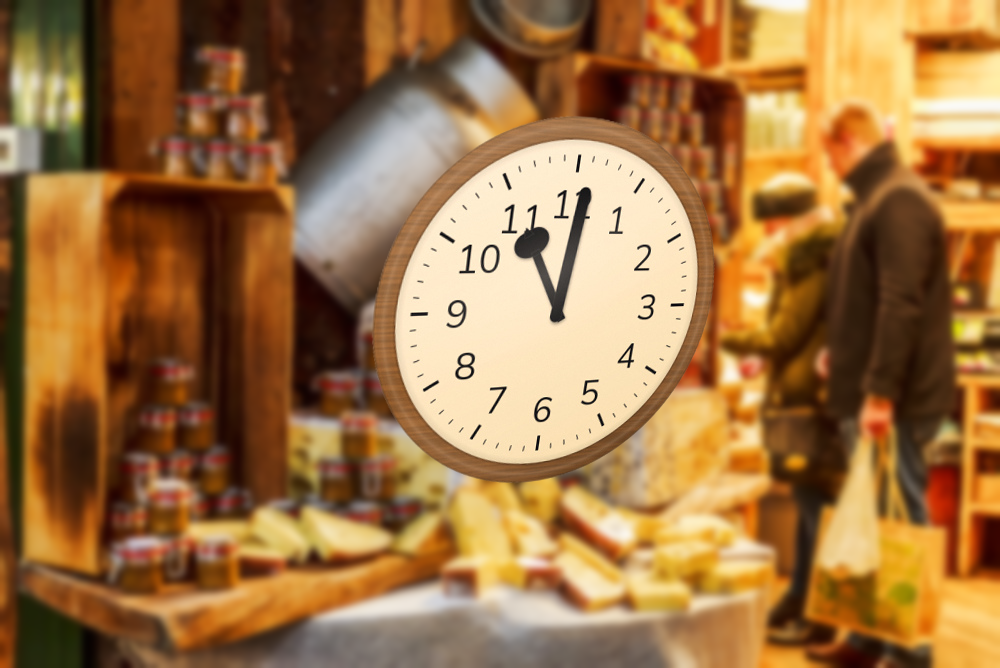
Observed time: 11:01
